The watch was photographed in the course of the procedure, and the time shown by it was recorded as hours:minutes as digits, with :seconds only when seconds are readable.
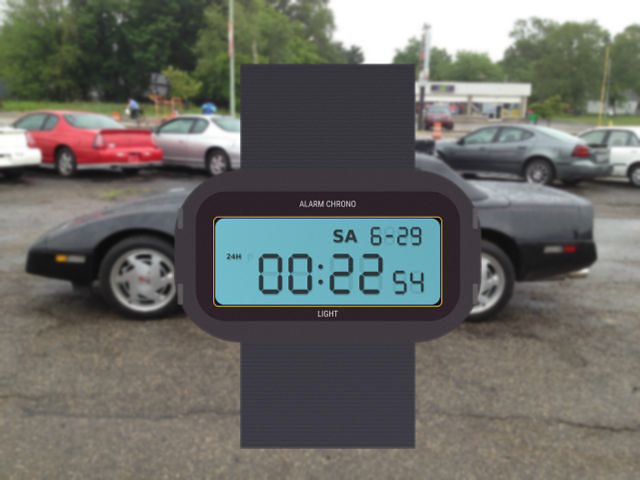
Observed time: 0:22:54
